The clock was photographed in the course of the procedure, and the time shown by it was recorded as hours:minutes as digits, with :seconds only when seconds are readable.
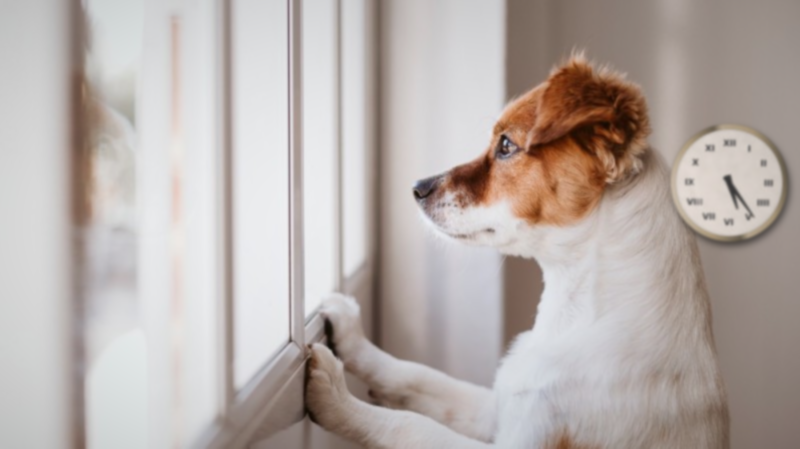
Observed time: 5:24
